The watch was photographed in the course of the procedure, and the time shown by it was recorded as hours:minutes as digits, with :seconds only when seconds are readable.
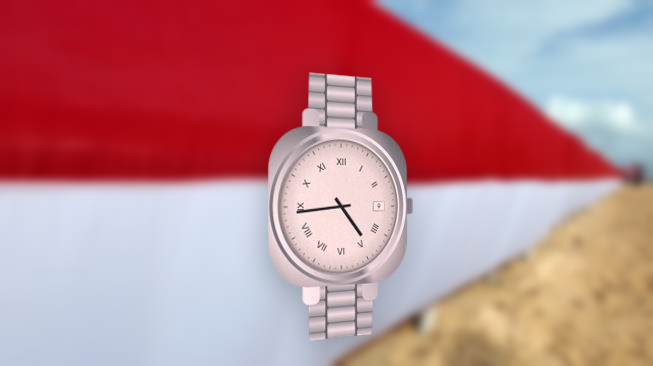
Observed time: 4:44
